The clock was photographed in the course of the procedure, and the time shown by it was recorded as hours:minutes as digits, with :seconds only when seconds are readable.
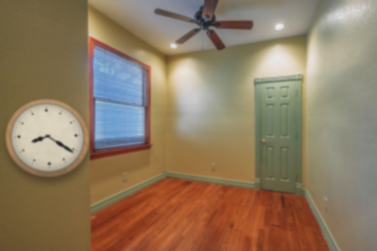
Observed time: 8:21
